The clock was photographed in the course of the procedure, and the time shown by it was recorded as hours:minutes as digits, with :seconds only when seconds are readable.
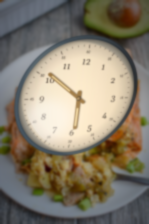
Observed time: 5:51
